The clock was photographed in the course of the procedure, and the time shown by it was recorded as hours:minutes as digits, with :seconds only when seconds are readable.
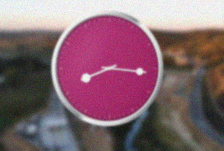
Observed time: 8:16
